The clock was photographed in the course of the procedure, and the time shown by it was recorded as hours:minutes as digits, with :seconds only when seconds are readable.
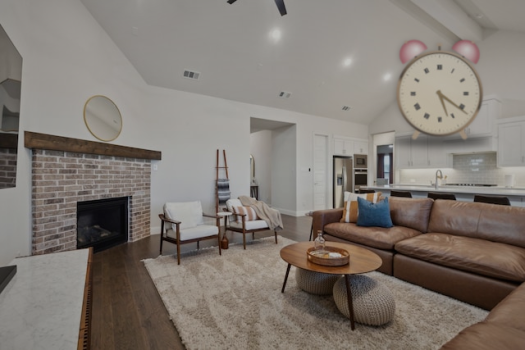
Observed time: 5:21
